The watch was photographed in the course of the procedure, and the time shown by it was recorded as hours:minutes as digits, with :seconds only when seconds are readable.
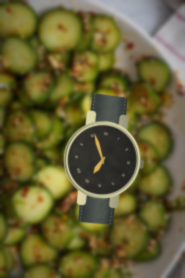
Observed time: 6:56
